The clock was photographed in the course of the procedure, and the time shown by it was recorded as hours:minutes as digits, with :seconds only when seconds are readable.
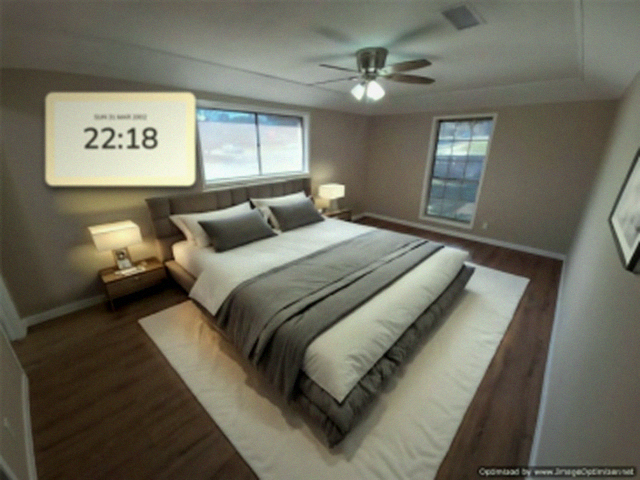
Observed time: 22:18
